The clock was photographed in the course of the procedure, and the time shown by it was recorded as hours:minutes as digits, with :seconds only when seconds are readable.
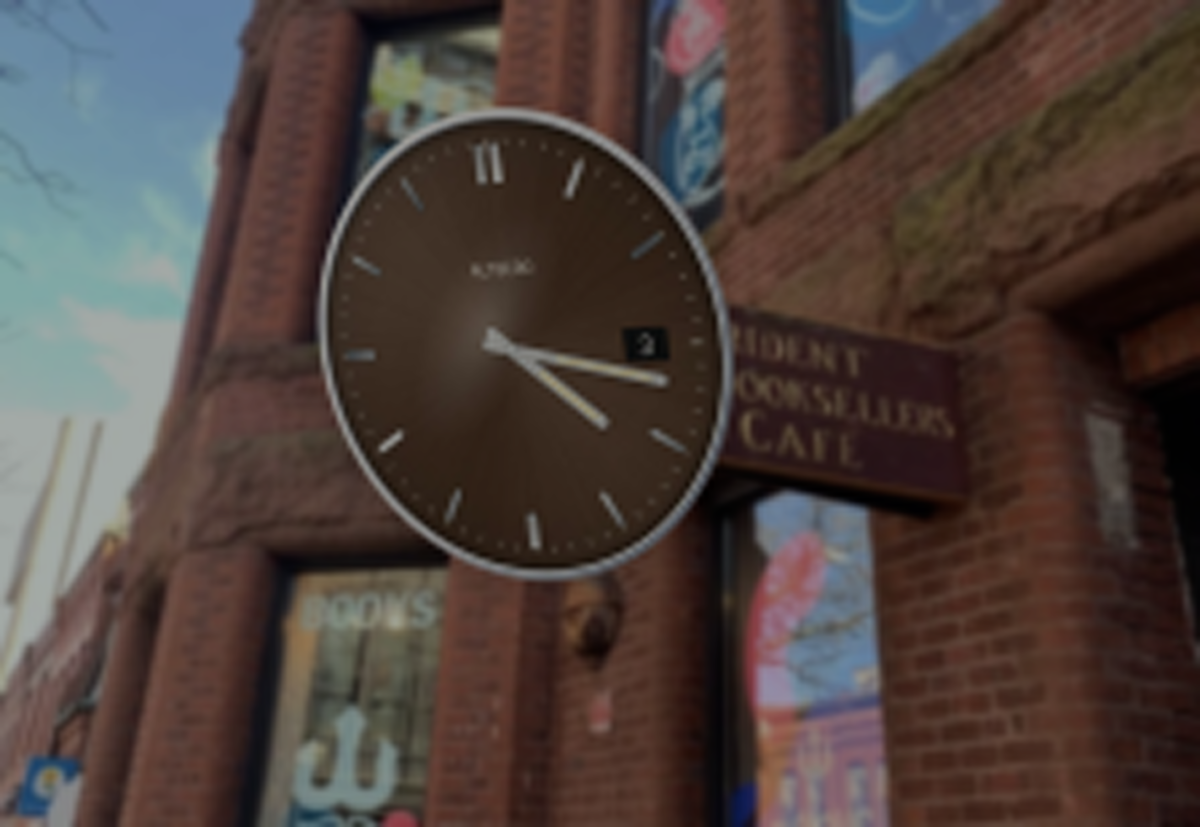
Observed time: 4:17
